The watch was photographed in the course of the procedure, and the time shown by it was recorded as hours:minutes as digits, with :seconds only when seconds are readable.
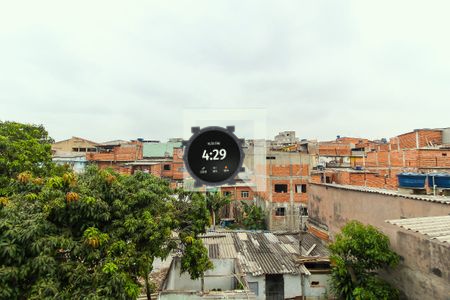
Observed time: 4:29
